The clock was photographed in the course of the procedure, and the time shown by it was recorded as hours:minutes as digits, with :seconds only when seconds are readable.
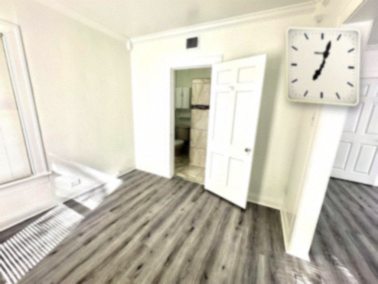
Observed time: 7:03
